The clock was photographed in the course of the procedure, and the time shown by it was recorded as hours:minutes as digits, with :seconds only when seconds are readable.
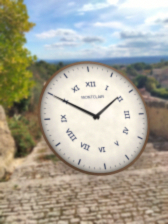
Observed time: 1:50
